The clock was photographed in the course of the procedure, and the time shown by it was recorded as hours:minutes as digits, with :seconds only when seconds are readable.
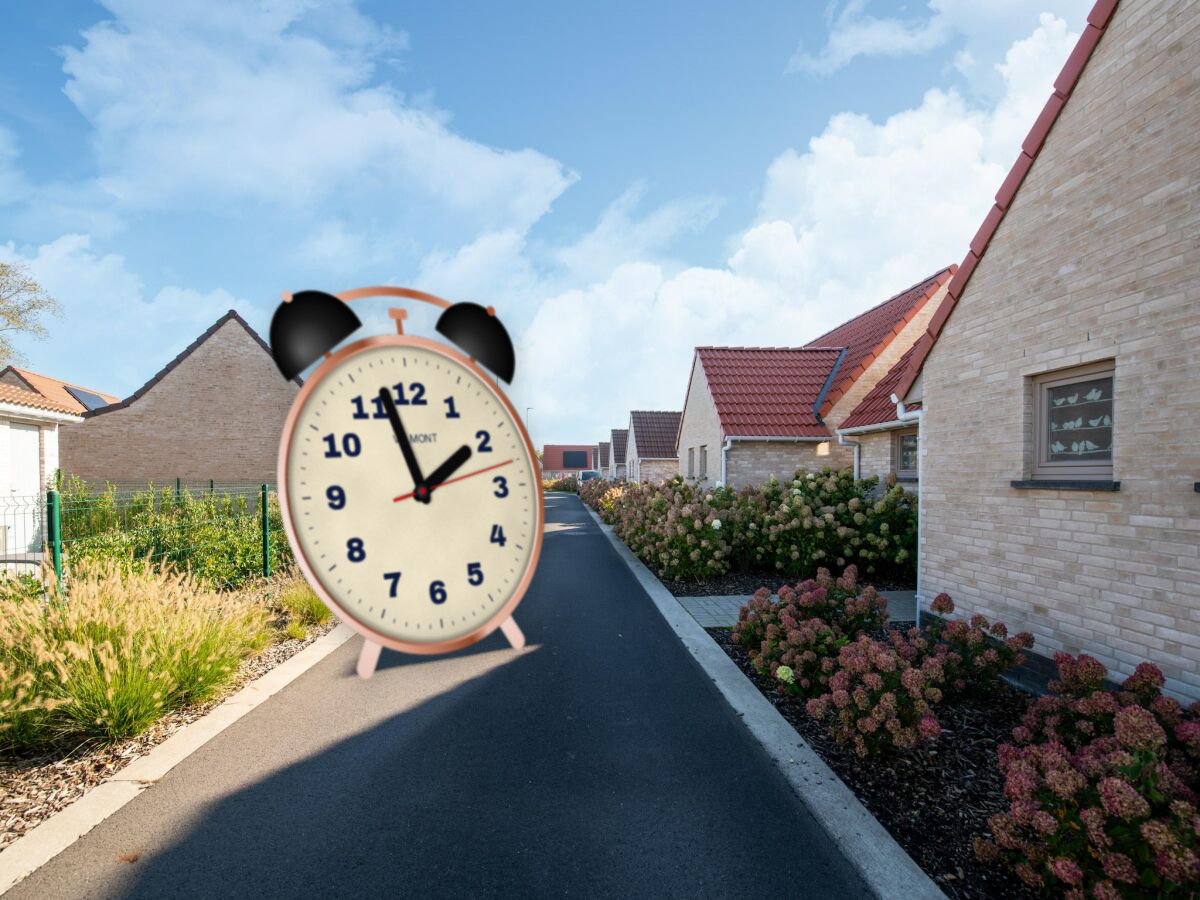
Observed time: 1:57:13
